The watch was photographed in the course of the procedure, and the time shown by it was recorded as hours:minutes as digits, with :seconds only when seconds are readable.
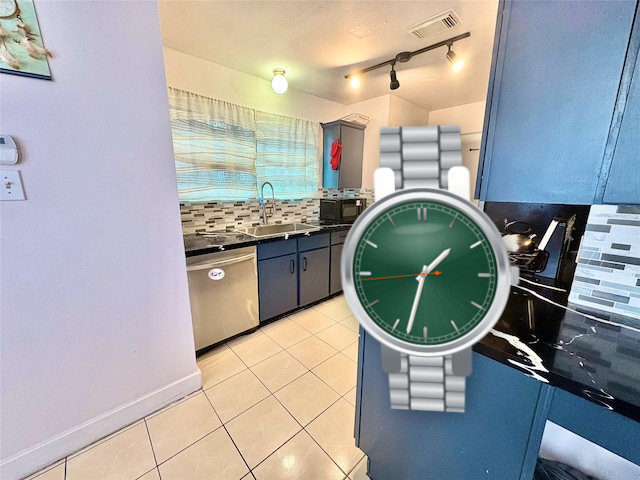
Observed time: 1:32:44
